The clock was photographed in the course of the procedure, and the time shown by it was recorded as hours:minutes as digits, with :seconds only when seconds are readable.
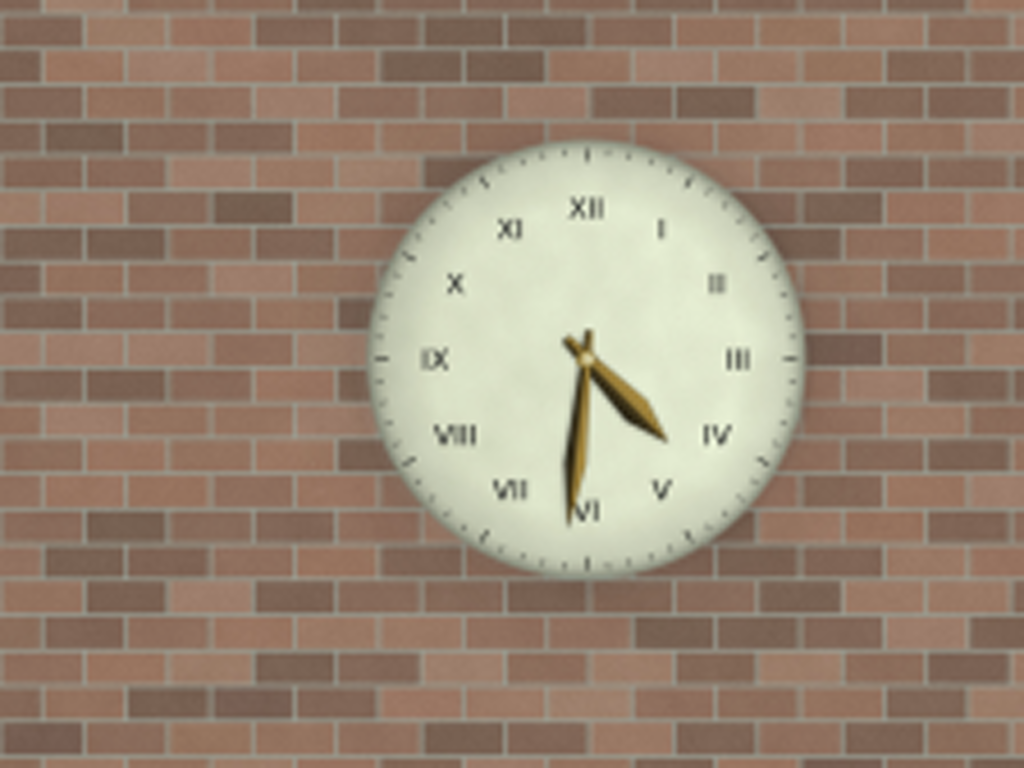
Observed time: 4:31
